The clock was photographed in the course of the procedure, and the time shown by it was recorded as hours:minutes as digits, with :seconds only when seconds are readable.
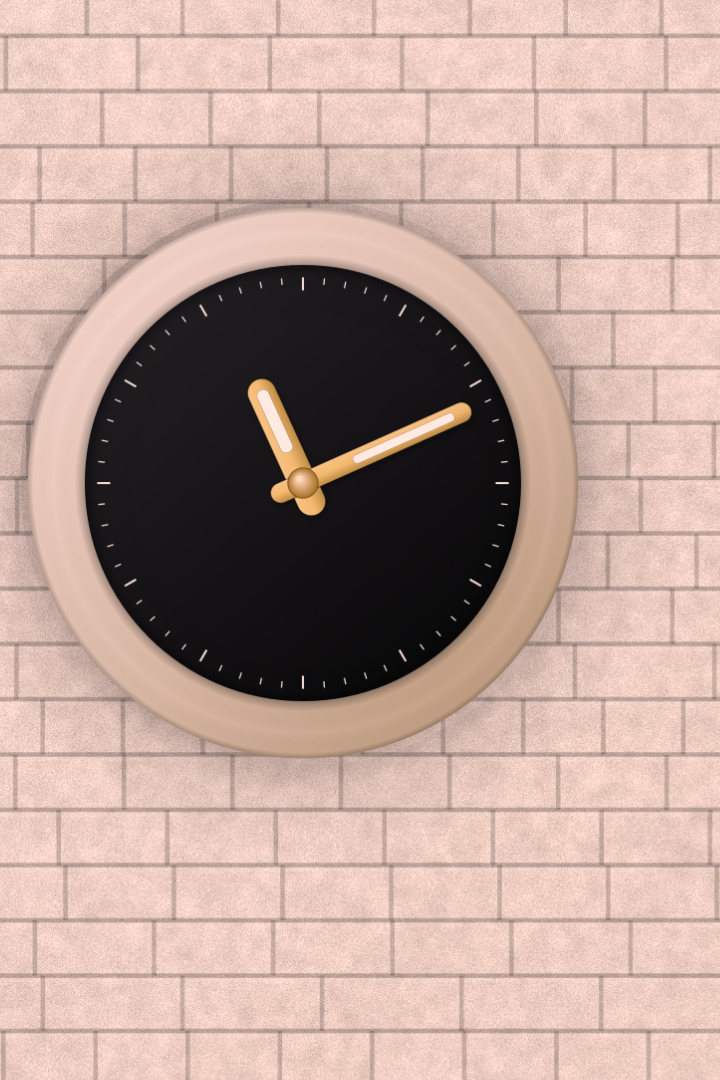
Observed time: 11:11
